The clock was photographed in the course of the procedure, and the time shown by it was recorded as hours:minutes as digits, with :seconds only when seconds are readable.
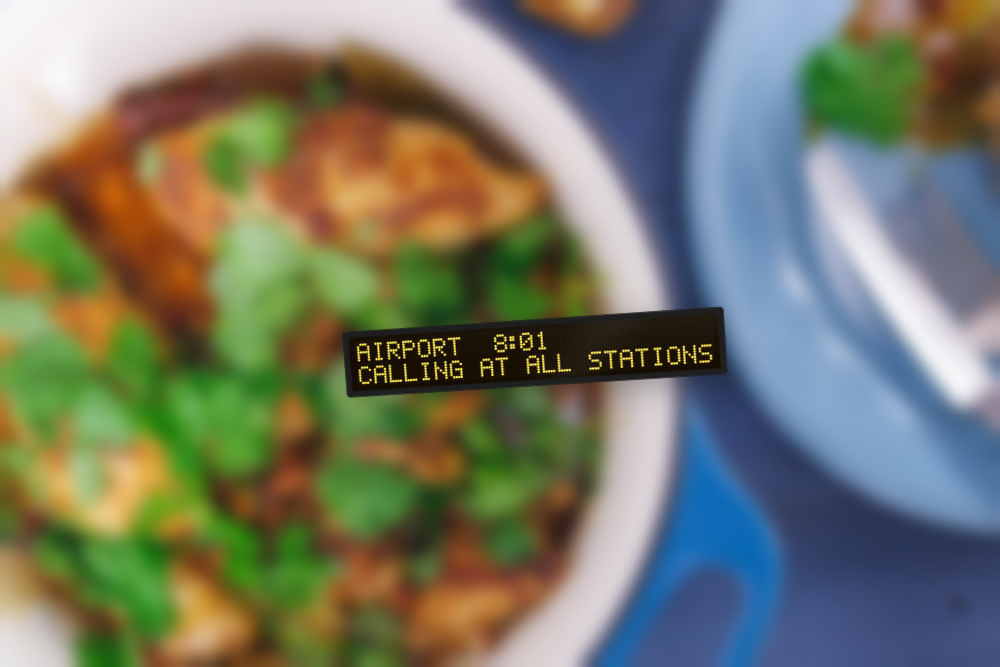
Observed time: 8:01
